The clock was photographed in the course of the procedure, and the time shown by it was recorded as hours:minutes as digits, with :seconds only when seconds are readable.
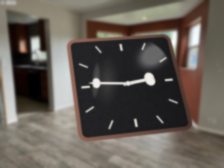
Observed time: 2:46
